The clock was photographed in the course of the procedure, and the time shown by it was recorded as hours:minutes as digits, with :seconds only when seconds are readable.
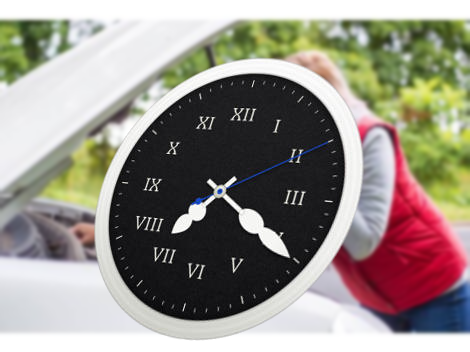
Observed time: 7:20:10
